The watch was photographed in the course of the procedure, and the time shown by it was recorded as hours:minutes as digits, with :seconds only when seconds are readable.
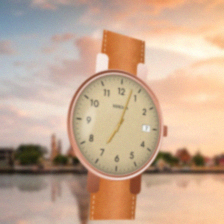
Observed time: 7:03
